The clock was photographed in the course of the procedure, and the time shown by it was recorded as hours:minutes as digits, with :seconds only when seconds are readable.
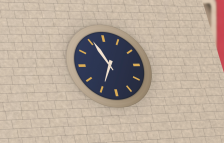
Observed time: 6:56
